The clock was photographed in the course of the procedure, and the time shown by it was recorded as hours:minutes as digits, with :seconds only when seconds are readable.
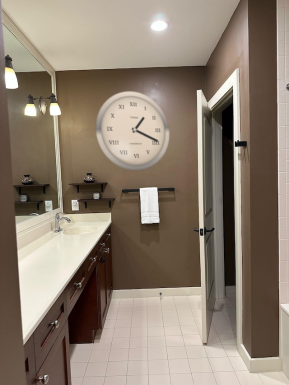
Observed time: 1:19
